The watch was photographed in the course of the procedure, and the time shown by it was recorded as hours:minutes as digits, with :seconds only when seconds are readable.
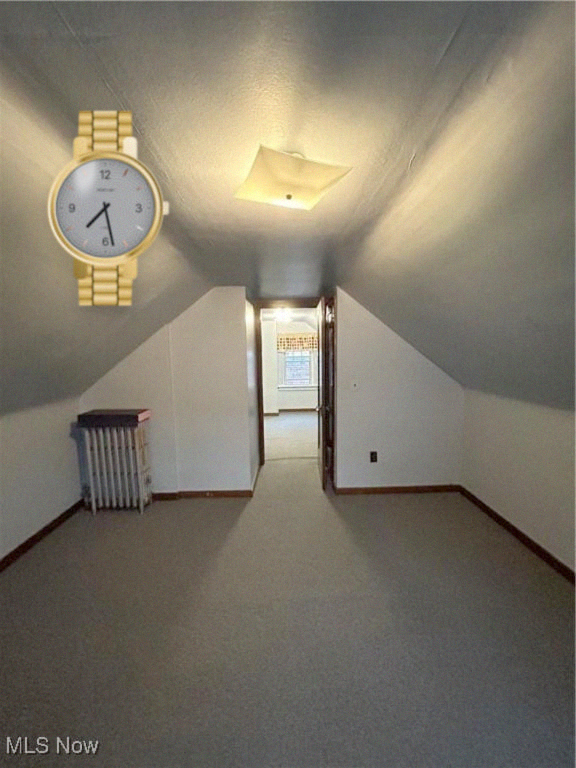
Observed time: 7:28
